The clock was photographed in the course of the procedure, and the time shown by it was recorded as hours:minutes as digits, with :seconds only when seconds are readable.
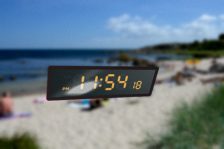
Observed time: 11:54:18
